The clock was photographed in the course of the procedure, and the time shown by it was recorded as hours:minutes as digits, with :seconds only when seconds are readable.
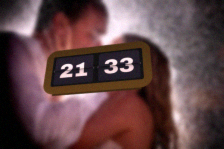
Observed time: 21:33
